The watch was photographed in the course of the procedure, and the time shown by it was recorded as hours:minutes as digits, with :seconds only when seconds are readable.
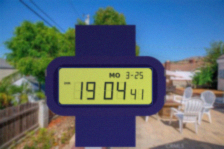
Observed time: 19:04:41
